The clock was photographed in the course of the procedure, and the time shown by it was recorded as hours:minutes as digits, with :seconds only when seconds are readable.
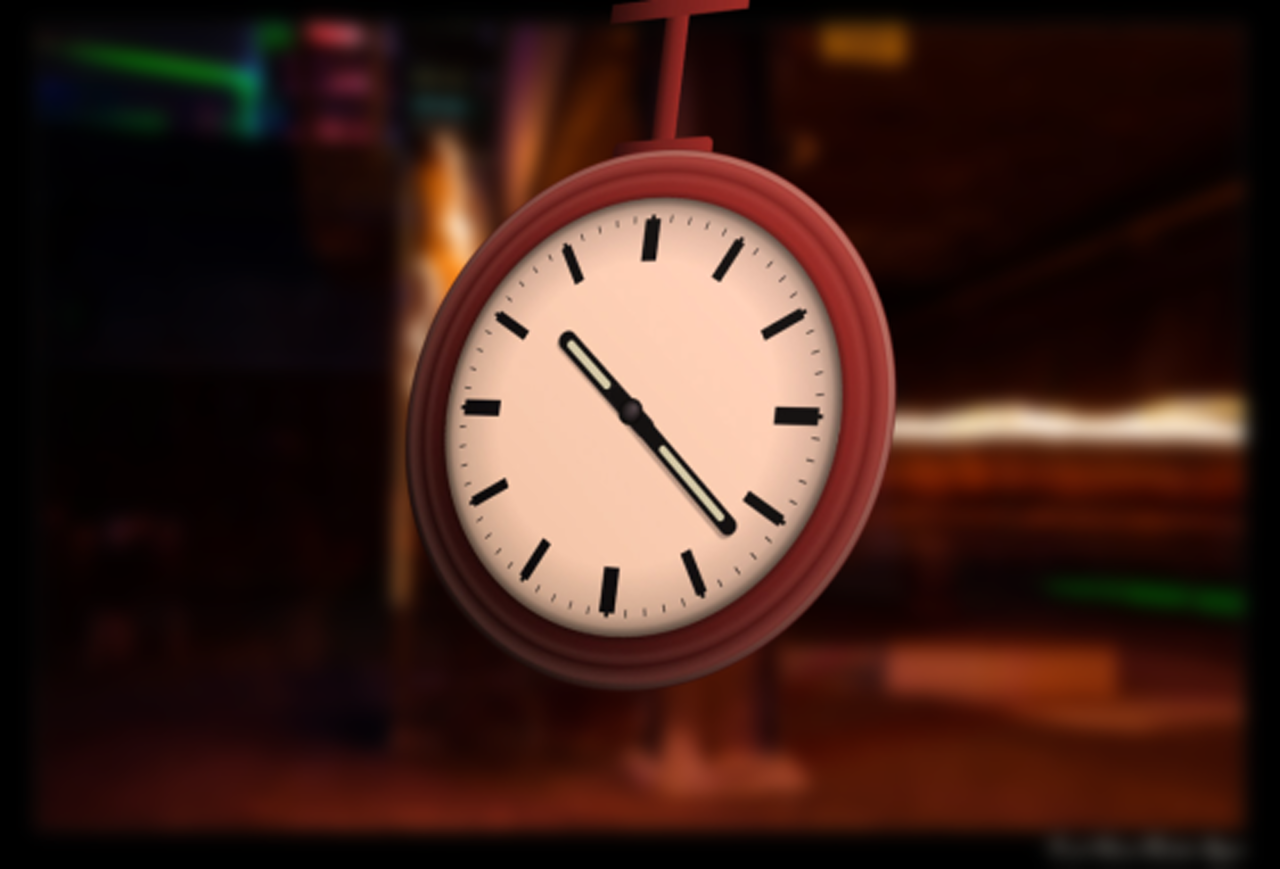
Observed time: 10:22
